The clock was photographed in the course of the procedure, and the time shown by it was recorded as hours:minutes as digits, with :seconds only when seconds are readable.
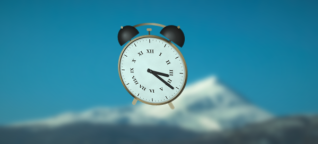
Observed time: 3:21
